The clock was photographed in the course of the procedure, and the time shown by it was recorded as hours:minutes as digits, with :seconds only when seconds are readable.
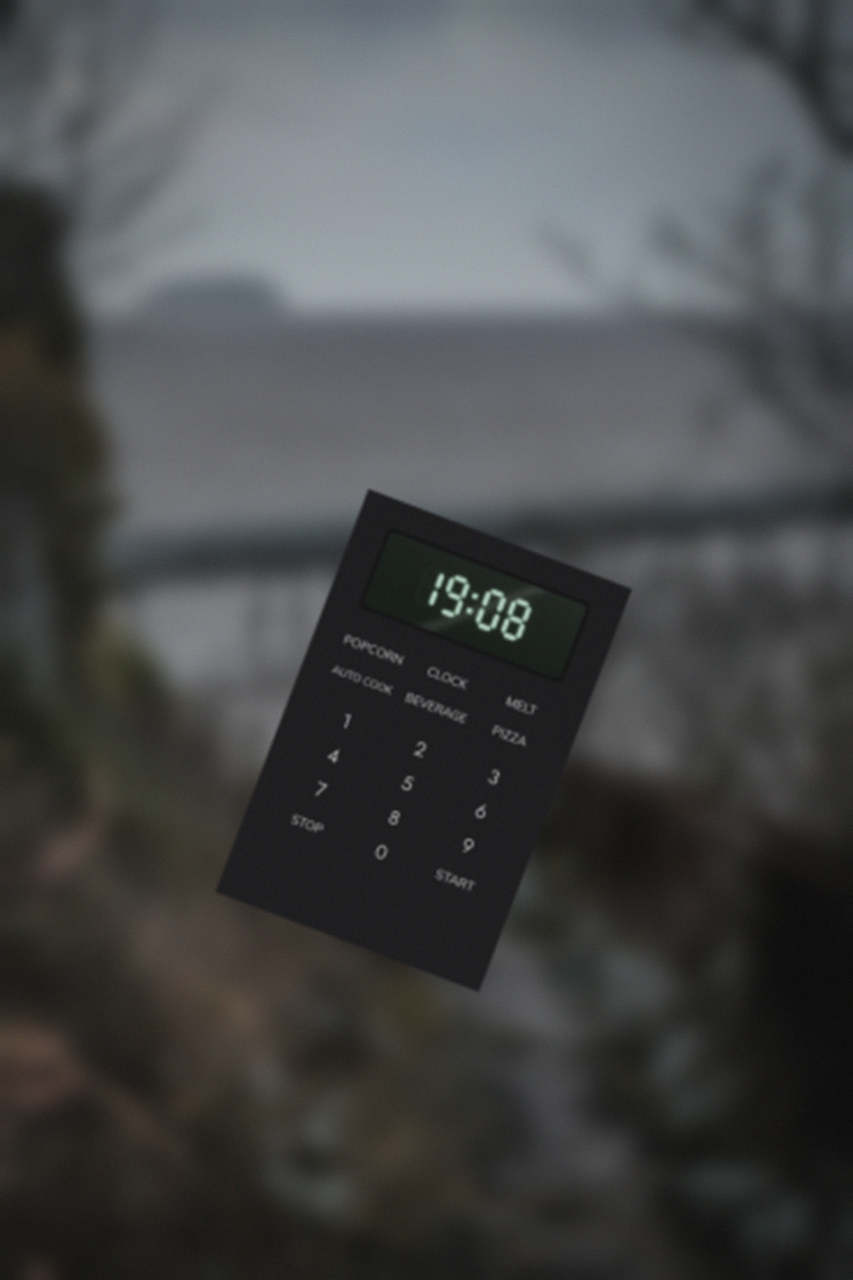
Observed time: 19:08
